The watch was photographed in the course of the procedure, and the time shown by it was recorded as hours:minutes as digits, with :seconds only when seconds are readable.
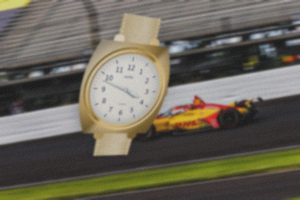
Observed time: 3:48
